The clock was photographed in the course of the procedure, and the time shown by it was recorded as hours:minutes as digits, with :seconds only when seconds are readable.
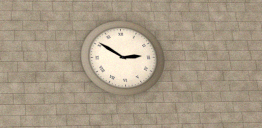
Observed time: 2:51
